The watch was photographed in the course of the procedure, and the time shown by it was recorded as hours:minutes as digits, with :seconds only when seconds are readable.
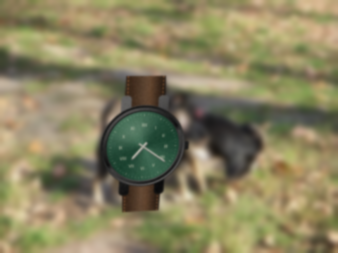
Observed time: 7:21
